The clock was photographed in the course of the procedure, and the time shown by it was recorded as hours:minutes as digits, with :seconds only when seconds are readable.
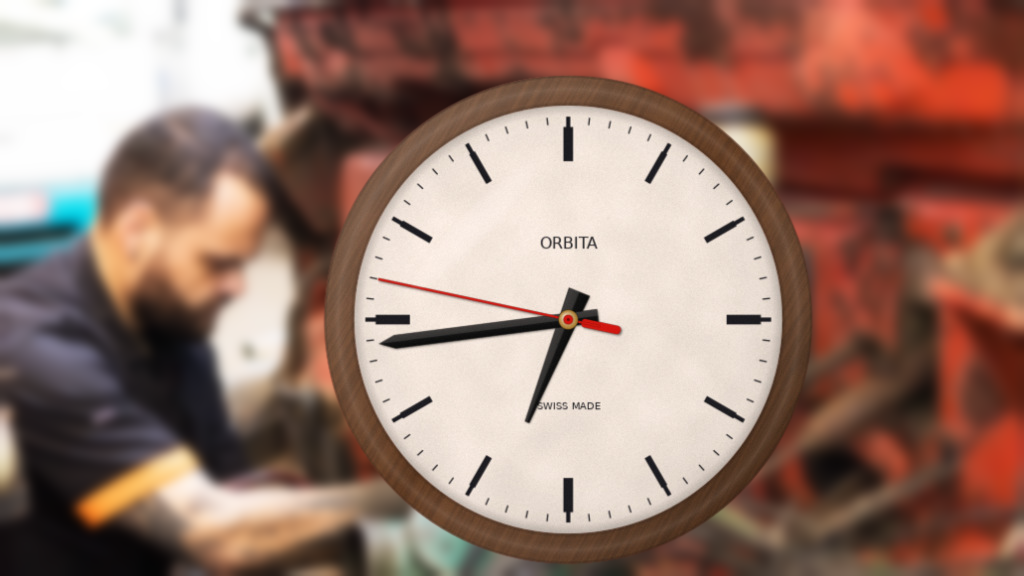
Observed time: 6:43:47
